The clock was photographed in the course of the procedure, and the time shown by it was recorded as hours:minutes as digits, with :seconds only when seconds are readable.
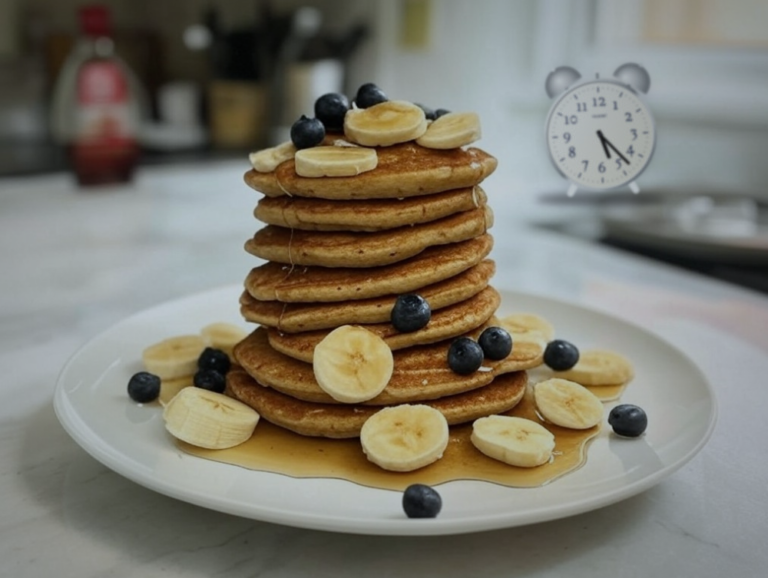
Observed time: 5:23
